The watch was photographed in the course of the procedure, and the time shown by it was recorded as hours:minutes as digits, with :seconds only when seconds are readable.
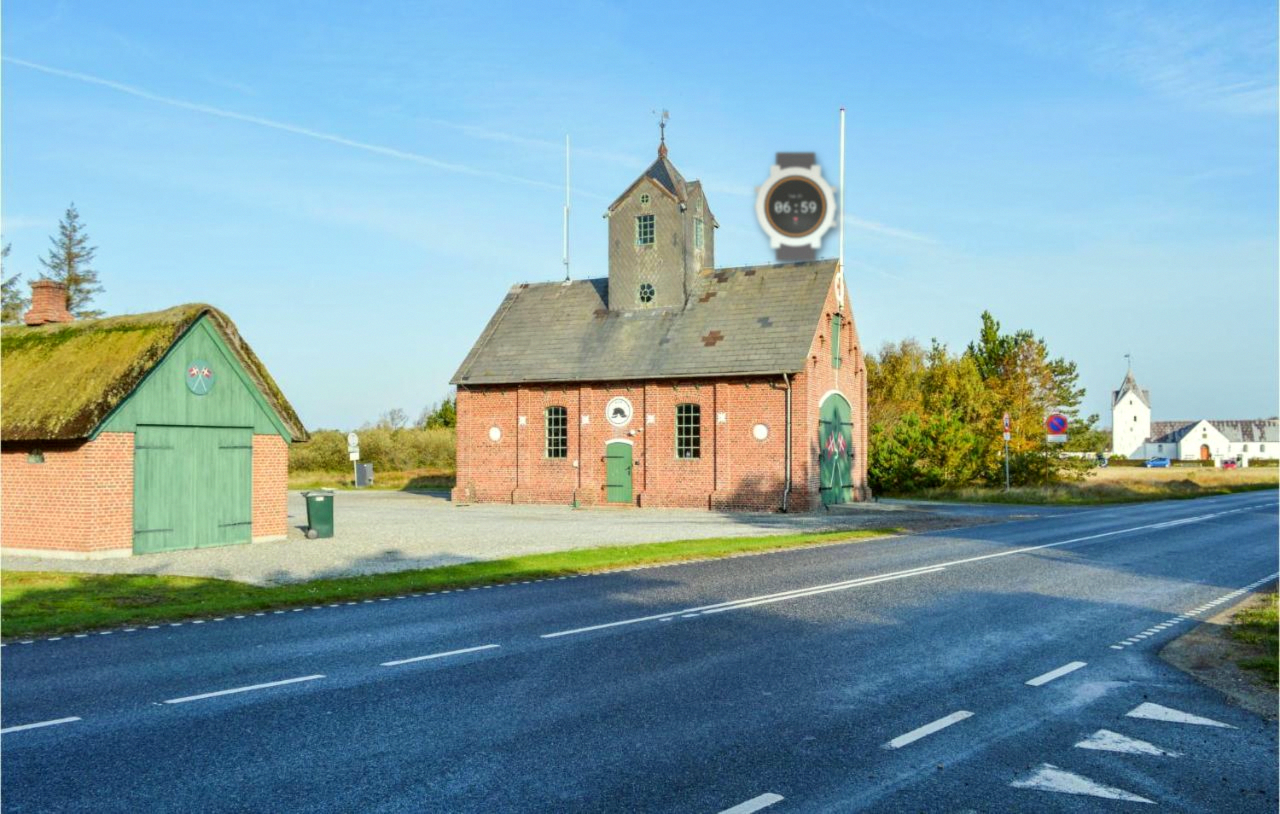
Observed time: 6:59
